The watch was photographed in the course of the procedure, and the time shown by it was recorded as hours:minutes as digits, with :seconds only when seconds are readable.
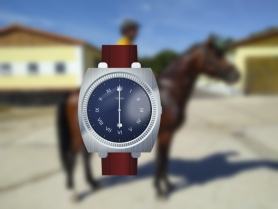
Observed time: 6:00
